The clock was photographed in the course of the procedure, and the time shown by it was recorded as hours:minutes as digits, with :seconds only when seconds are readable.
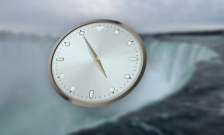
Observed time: 4:55
